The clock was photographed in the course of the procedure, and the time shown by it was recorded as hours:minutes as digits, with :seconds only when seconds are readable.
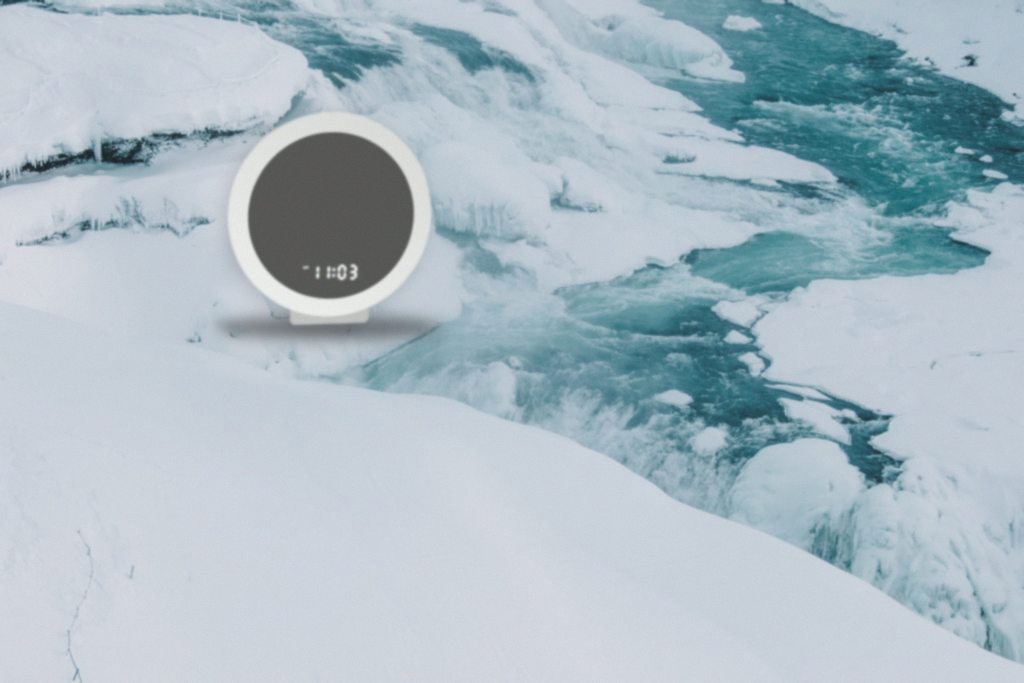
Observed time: 11:03
